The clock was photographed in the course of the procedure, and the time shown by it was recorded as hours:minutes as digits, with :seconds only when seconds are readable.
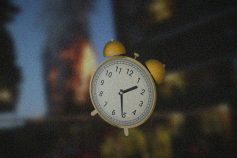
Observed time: 1:26
